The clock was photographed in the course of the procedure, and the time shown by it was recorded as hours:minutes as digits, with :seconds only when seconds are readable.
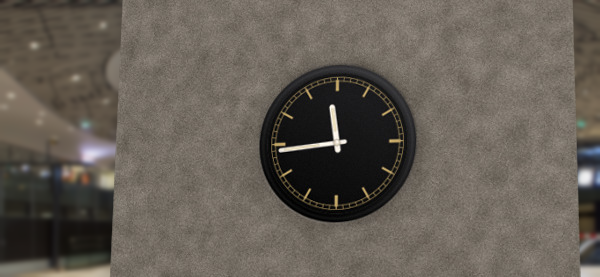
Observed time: 11:44
